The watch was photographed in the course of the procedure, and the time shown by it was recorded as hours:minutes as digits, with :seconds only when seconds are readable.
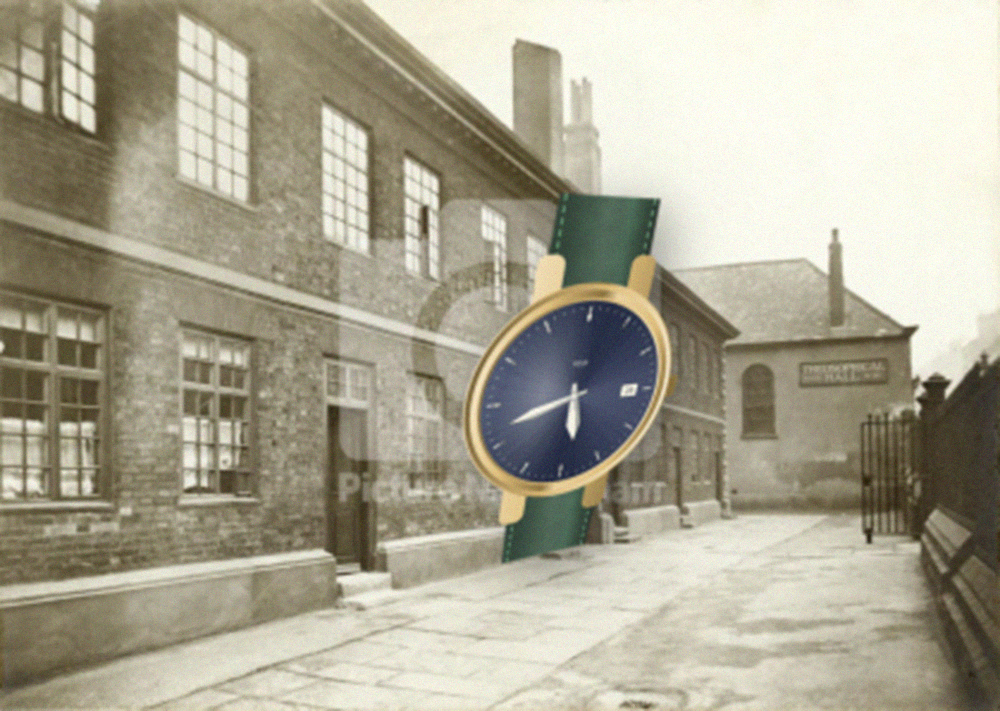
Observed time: 5:42
